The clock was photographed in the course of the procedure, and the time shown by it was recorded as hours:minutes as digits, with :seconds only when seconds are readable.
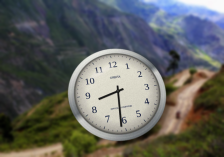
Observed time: 8:31
